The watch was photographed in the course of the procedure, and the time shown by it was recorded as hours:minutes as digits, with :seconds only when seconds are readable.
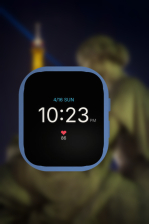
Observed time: 10:23
